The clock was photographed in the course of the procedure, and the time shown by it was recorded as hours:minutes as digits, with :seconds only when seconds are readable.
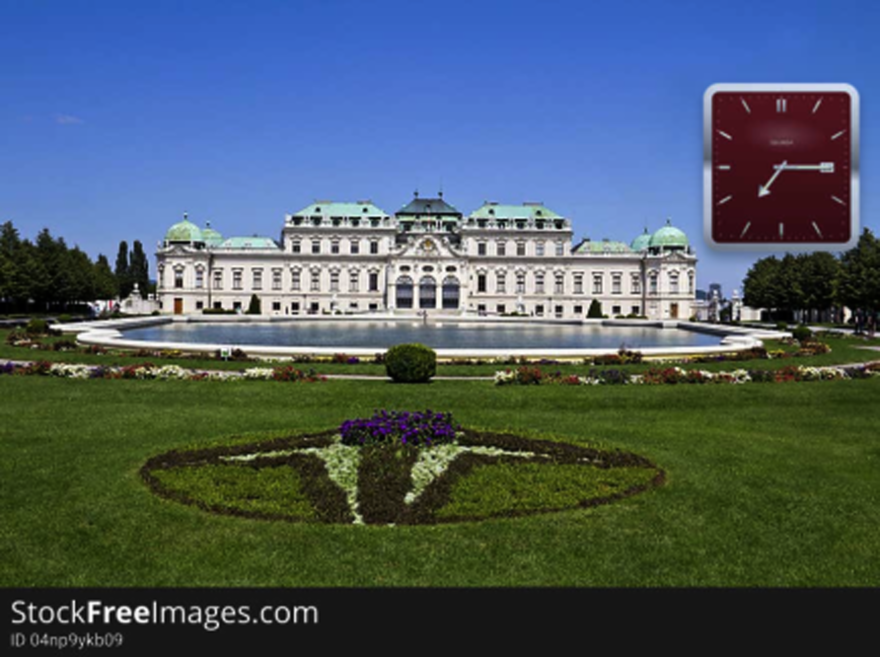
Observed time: 7:15
